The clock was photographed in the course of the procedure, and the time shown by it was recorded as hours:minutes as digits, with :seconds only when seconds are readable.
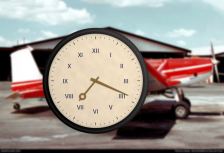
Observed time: 7:19
